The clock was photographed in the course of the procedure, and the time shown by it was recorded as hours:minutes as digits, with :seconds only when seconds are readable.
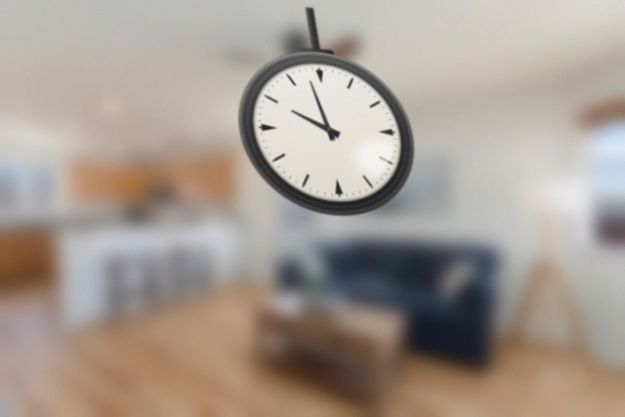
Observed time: 9:58
